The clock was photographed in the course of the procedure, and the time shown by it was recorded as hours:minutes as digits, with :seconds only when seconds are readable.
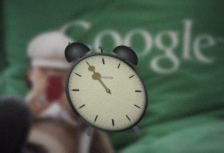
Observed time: 10:55
